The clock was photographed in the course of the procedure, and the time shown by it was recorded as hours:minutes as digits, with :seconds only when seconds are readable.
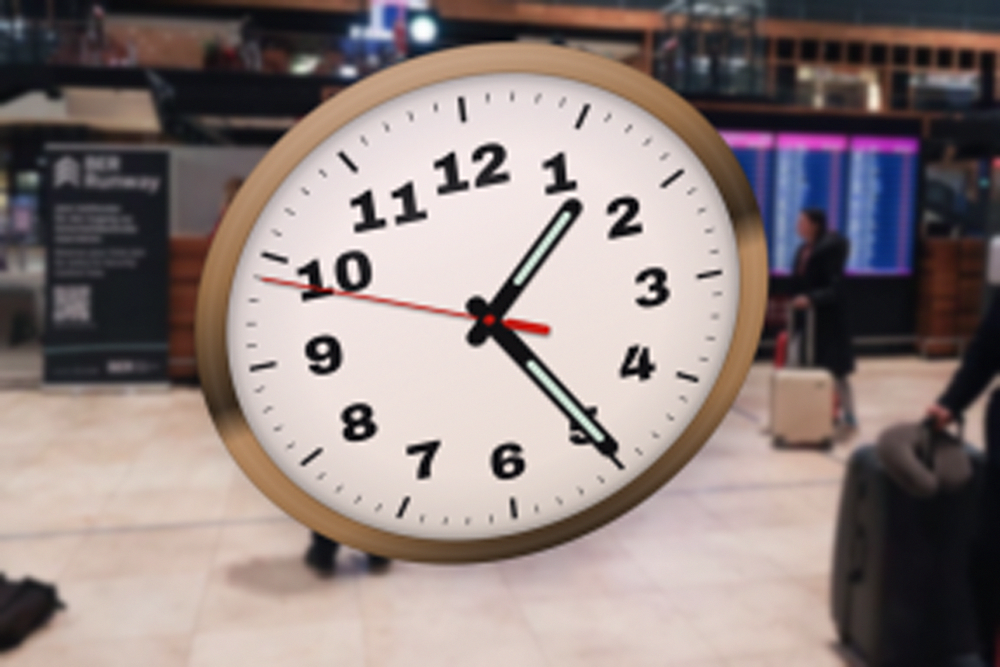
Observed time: 1:24:49
